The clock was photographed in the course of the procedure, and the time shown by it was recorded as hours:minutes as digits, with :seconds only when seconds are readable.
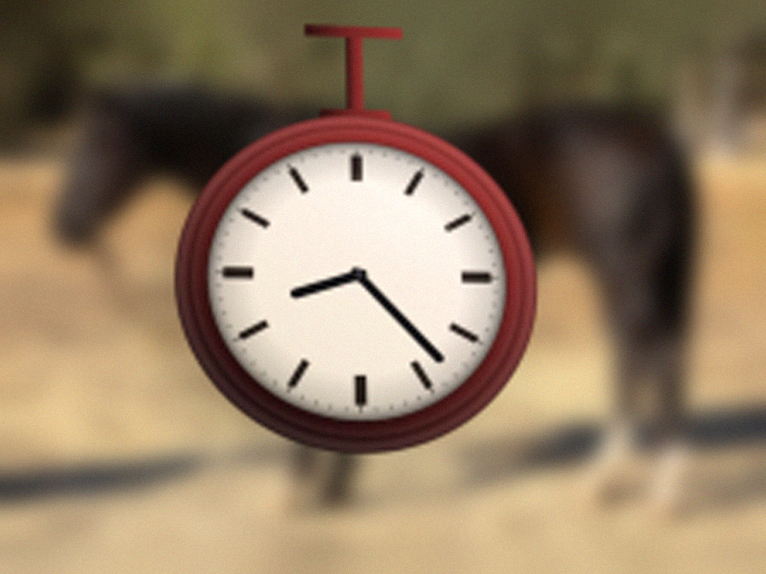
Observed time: 8:23
